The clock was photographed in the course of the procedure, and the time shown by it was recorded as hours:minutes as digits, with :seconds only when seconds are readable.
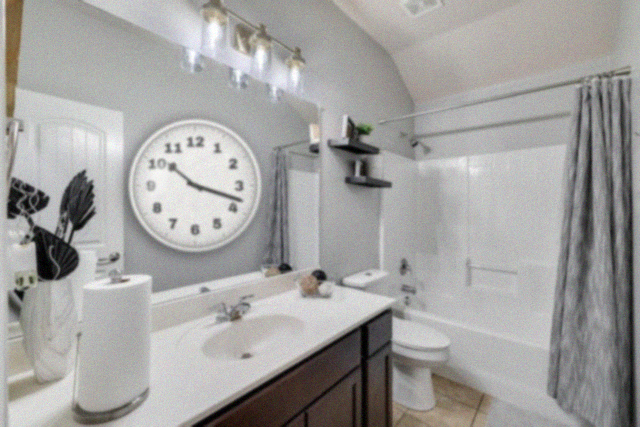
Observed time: 10:18
